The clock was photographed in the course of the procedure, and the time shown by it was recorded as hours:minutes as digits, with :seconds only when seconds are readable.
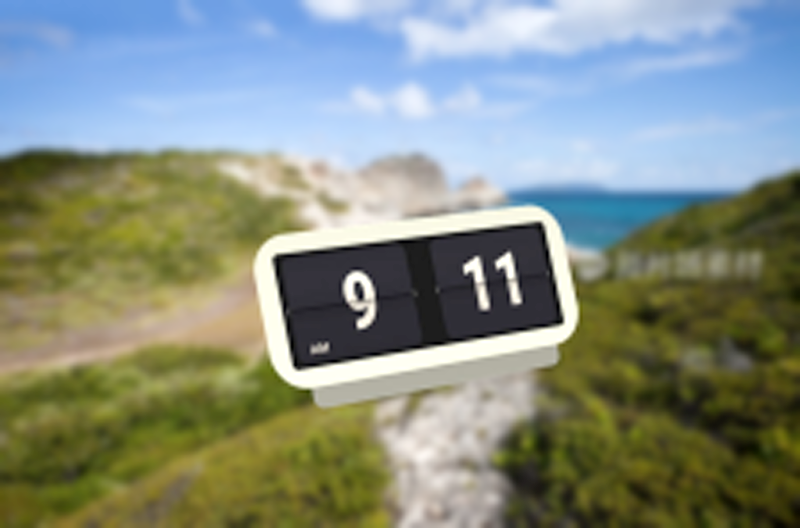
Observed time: 9:11
